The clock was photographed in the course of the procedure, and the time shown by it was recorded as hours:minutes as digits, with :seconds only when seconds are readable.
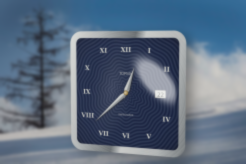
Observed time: 12:38
